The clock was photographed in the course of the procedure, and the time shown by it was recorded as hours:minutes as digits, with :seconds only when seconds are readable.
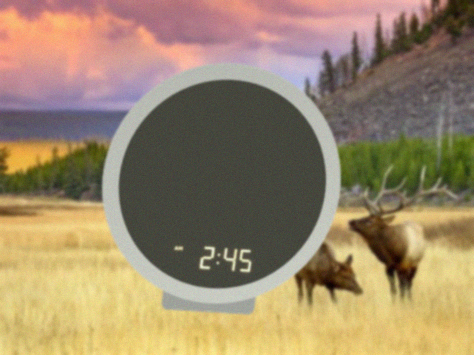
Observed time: 2:45
